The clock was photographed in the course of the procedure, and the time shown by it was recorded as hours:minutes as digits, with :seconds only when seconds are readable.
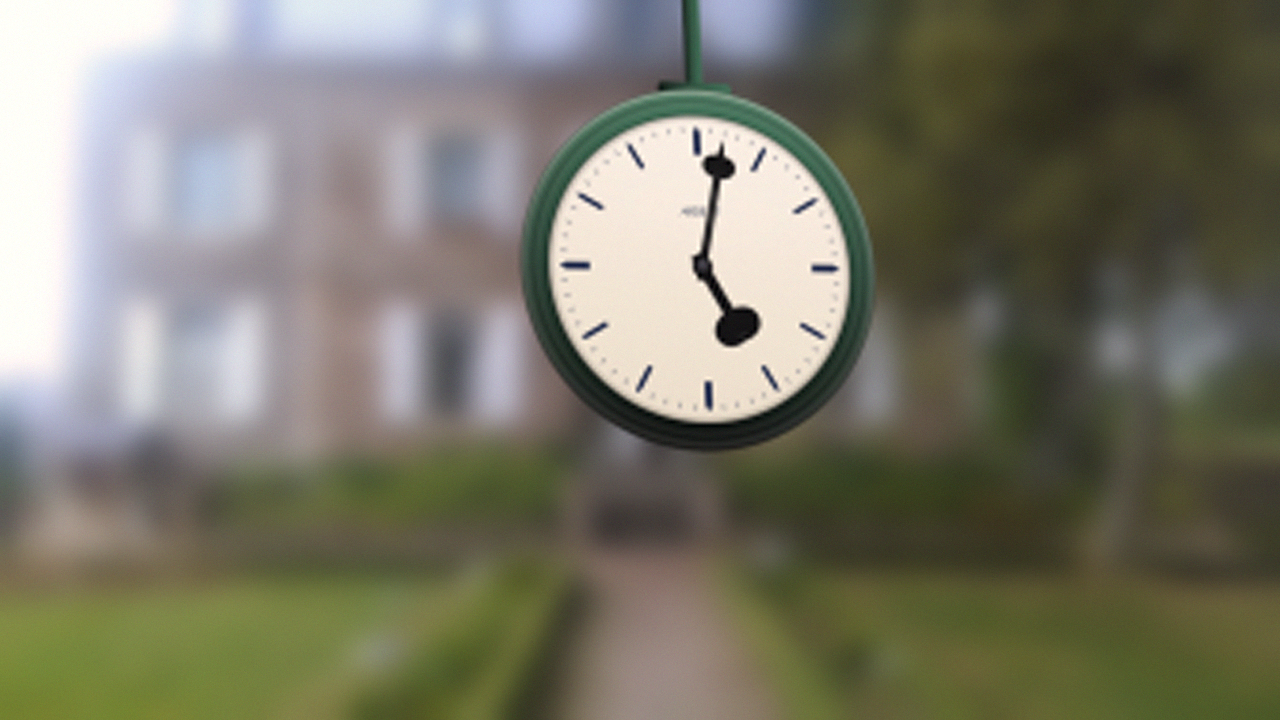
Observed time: 5:02
